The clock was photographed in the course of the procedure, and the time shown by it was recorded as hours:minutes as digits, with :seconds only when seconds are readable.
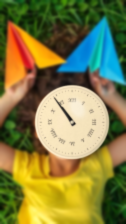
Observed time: 10:54
